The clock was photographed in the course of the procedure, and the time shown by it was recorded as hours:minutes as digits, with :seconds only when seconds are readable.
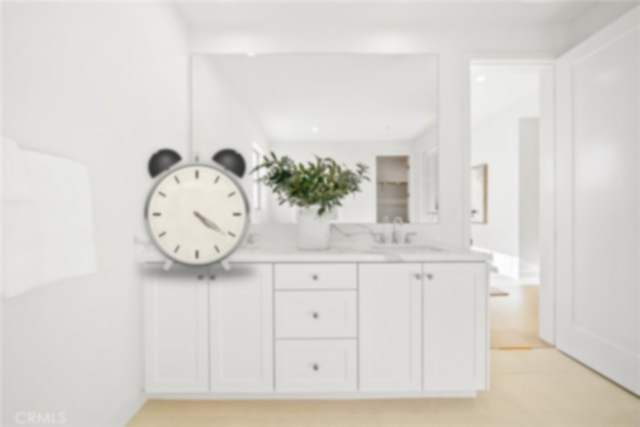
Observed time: 4:21
